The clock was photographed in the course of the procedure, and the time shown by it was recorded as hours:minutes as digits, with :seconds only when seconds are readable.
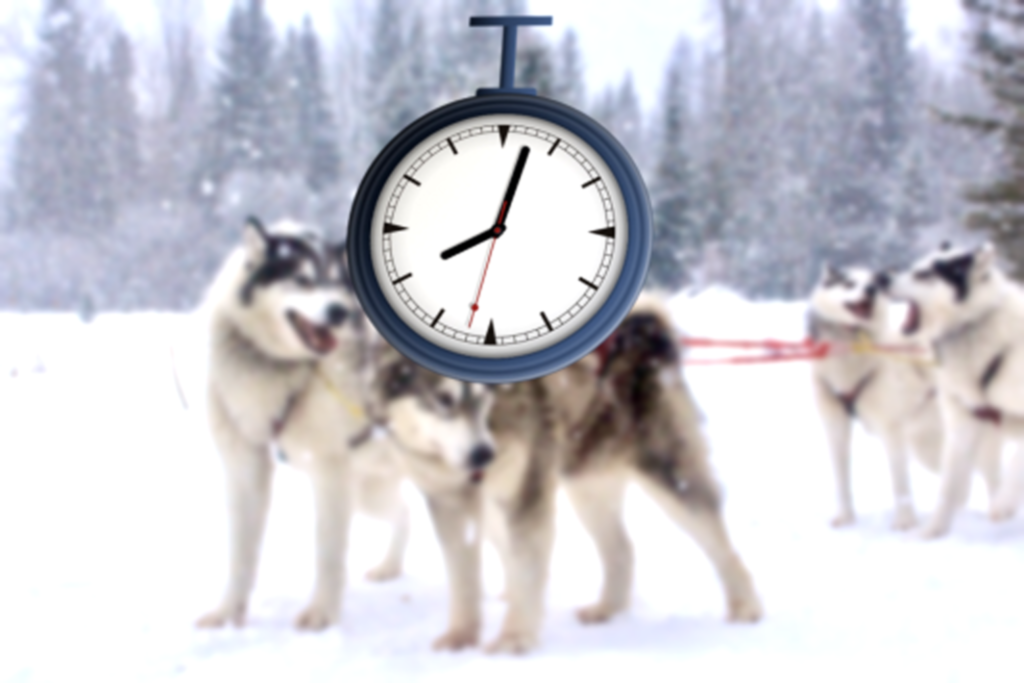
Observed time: 8:02:32
